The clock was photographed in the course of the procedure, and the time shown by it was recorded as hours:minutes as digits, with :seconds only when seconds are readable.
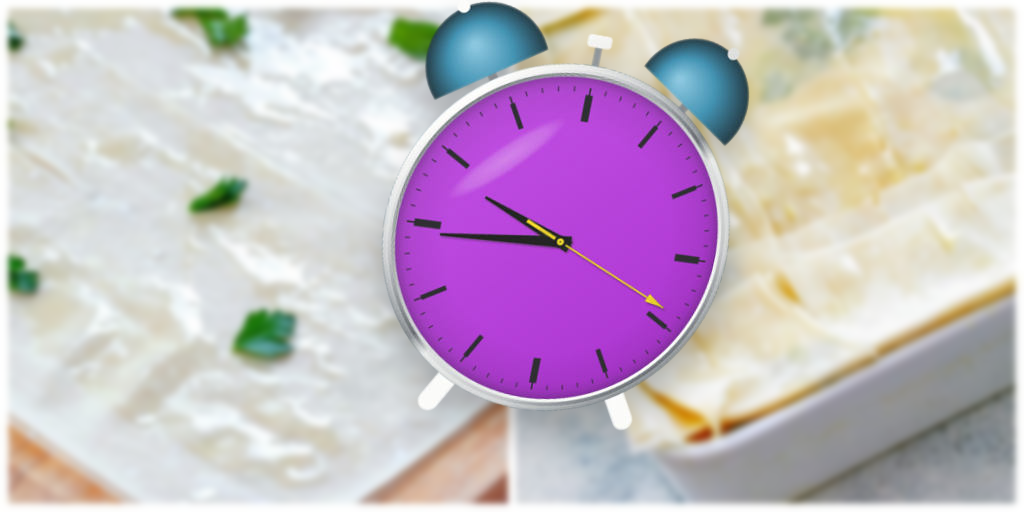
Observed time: 9:44:19
